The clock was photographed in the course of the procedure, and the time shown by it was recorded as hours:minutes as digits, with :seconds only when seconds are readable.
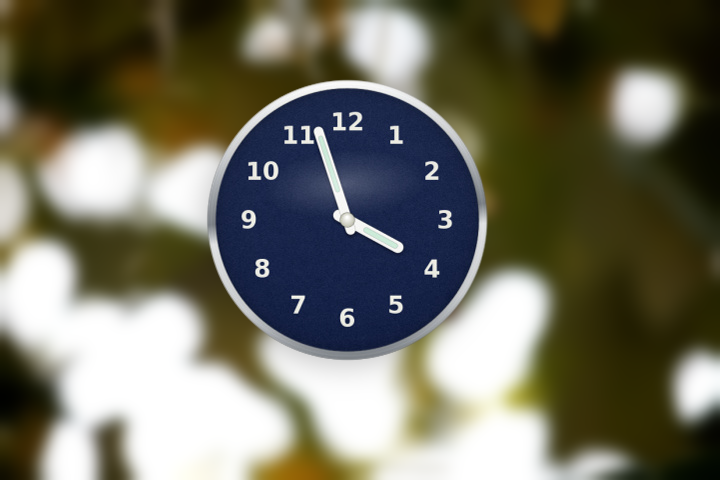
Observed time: 3:57
